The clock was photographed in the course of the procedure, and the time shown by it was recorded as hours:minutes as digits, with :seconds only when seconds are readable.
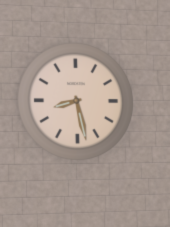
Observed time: 8:28
